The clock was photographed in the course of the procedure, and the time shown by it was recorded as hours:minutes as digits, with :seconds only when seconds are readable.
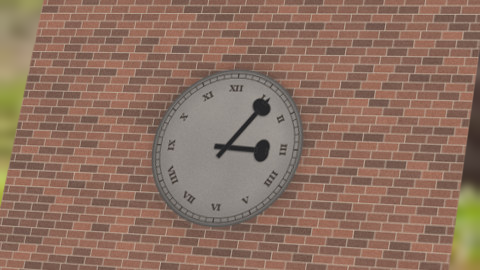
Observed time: 3:06
